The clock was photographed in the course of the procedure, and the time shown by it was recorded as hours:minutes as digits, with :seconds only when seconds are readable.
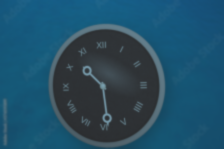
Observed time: 10:29
